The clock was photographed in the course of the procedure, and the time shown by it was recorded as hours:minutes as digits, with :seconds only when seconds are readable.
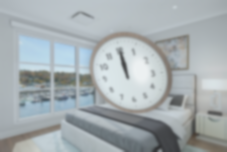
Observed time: 12:00
